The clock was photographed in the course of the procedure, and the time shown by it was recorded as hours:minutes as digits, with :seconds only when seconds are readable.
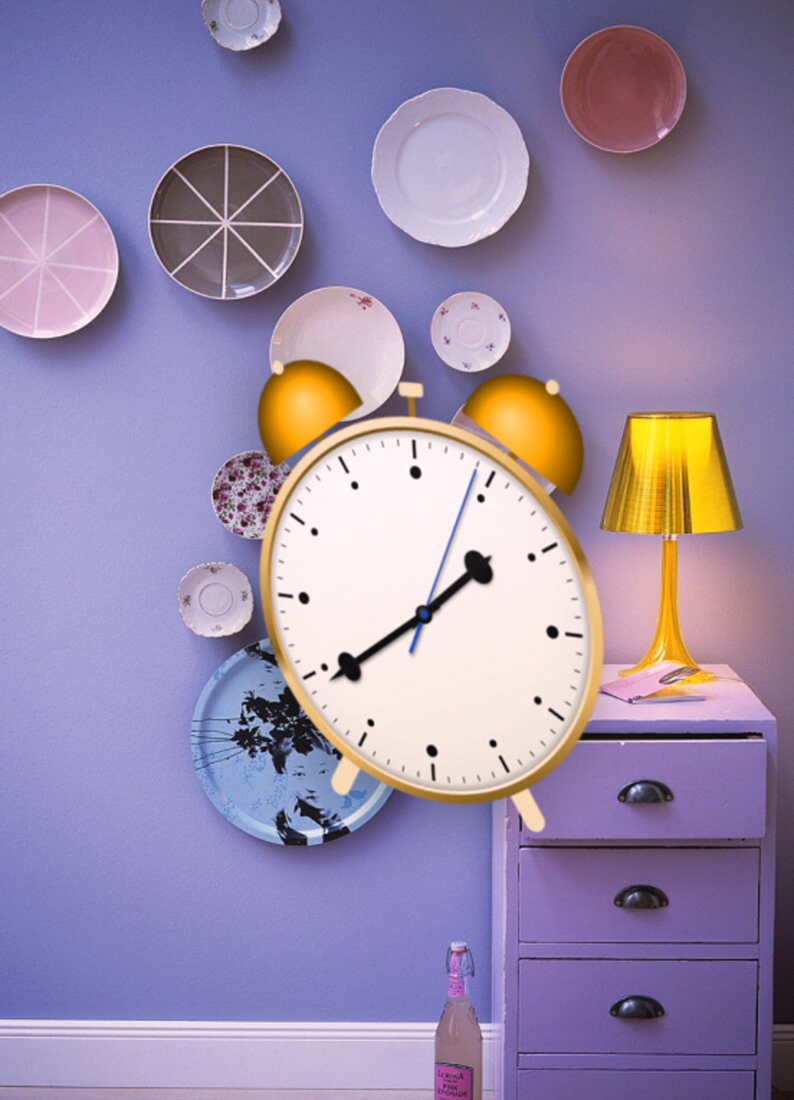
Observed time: 1:39:04
